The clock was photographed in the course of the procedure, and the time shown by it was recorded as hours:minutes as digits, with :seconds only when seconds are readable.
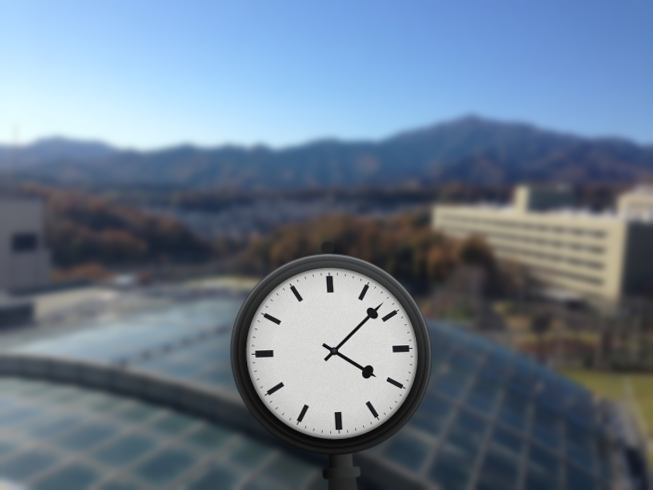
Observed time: 4:08
